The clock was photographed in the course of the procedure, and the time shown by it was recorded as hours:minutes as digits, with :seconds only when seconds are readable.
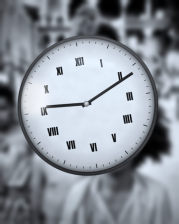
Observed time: 9:11
